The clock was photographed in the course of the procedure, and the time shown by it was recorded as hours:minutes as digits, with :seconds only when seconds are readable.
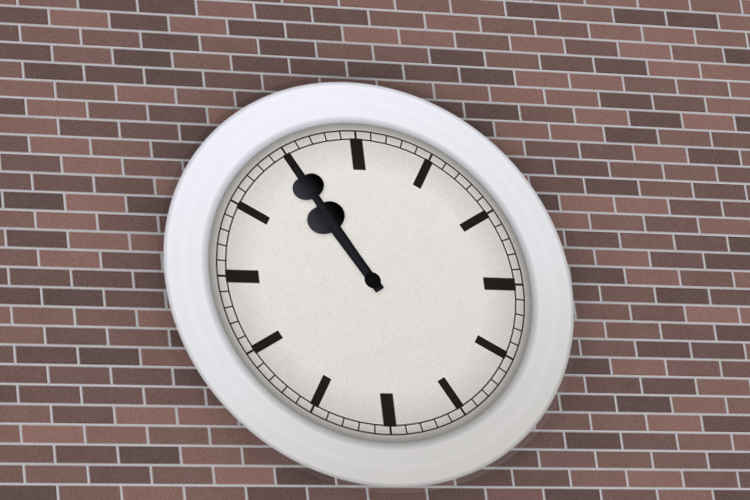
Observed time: 10:55
